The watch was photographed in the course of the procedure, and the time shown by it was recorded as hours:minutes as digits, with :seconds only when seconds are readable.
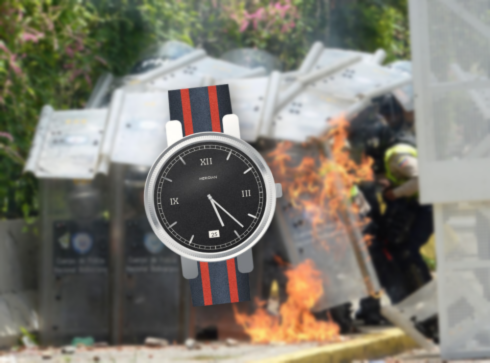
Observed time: 5:23
